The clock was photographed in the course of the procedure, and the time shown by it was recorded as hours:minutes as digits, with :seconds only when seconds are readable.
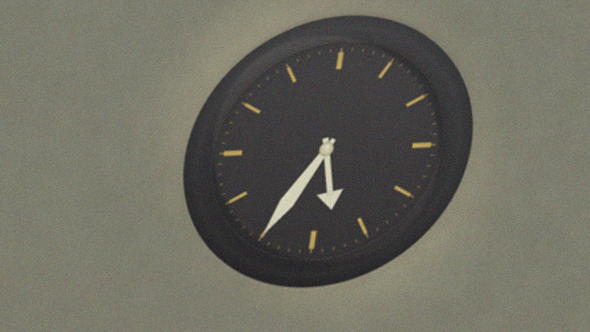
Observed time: 5:35
